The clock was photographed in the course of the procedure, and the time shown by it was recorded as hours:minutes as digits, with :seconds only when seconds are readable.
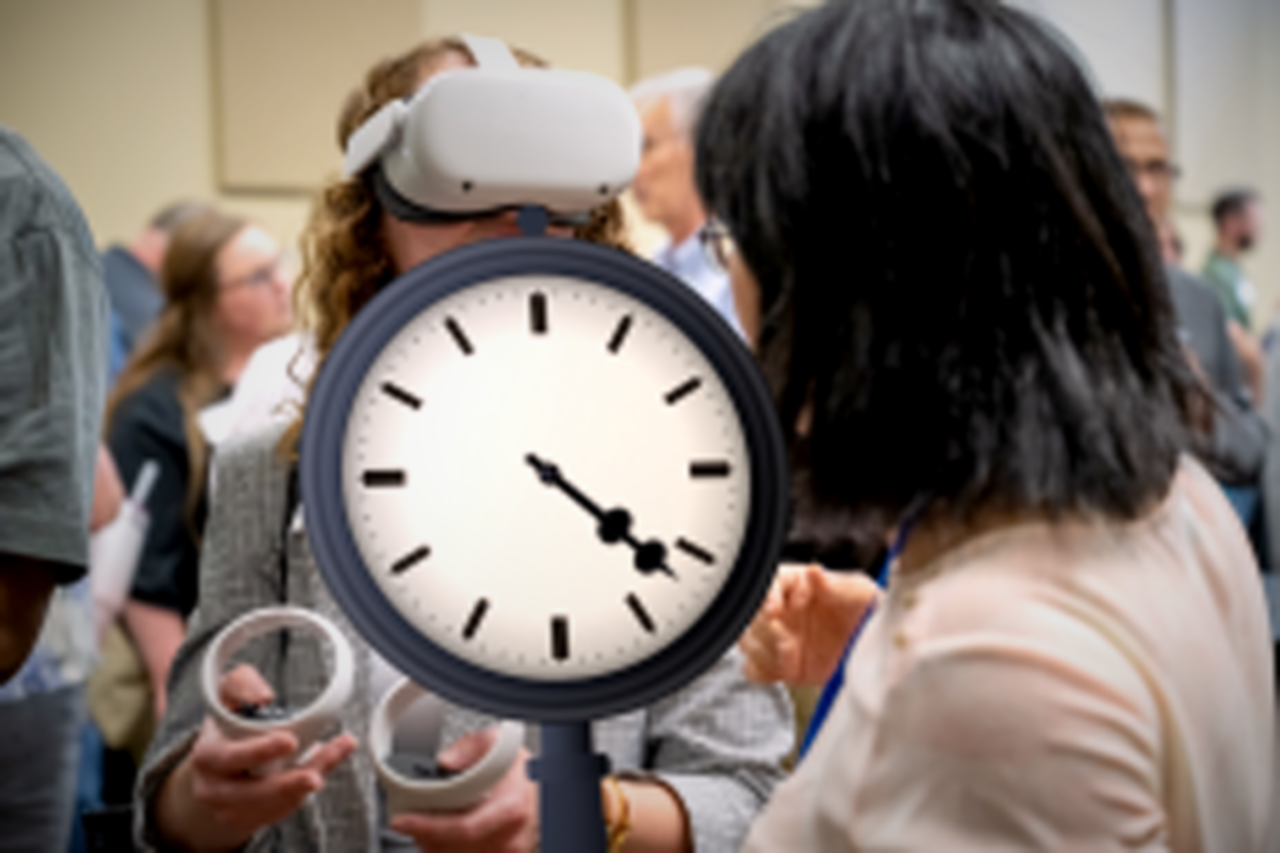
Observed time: 4:22
